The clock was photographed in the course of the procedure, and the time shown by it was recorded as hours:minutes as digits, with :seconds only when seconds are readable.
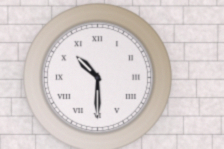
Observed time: 10:30
